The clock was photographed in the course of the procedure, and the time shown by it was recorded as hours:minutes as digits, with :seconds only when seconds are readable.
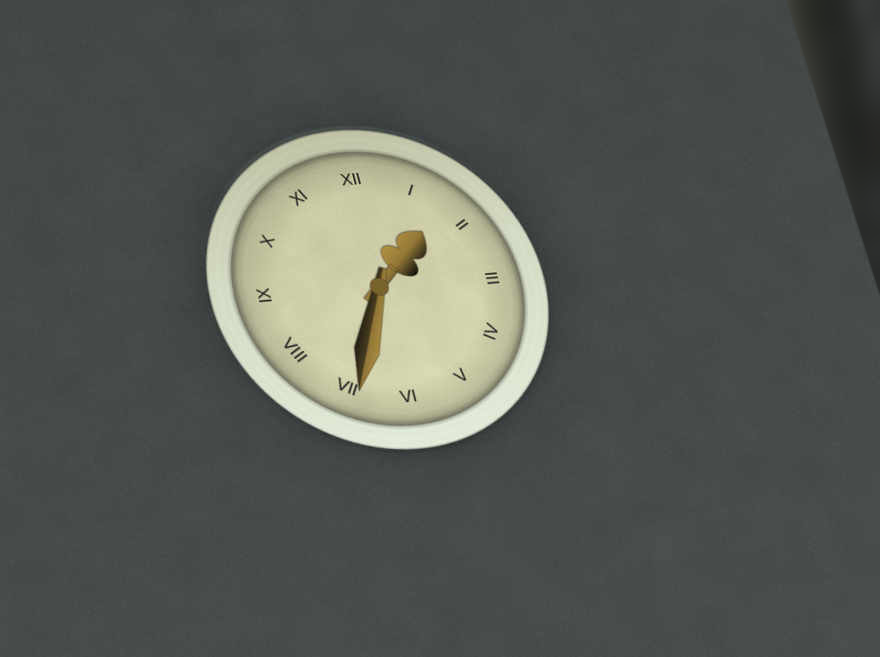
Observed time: 1:34
